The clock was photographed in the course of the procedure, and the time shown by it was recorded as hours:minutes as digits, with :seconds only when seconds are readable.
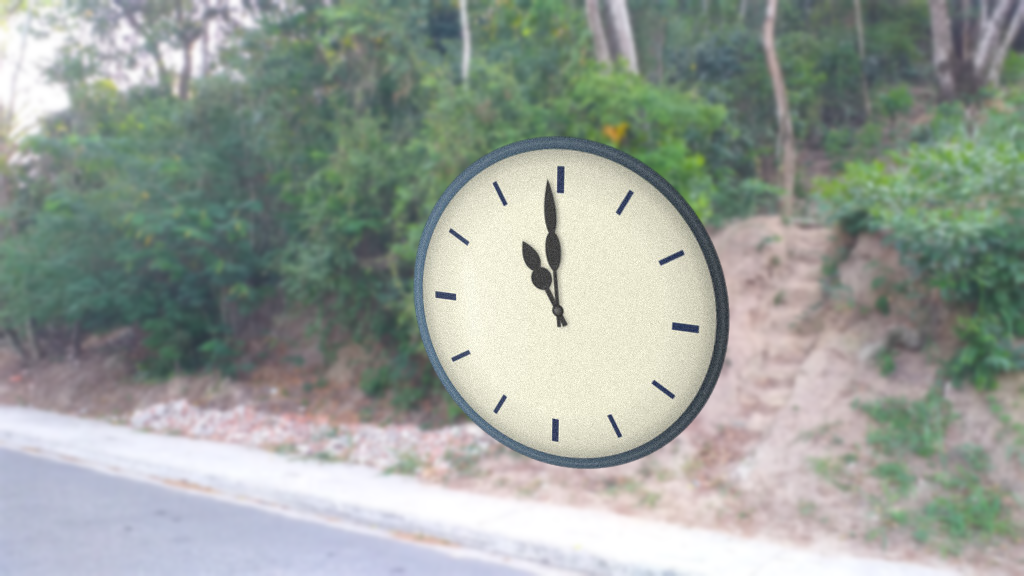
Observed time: 10:59
